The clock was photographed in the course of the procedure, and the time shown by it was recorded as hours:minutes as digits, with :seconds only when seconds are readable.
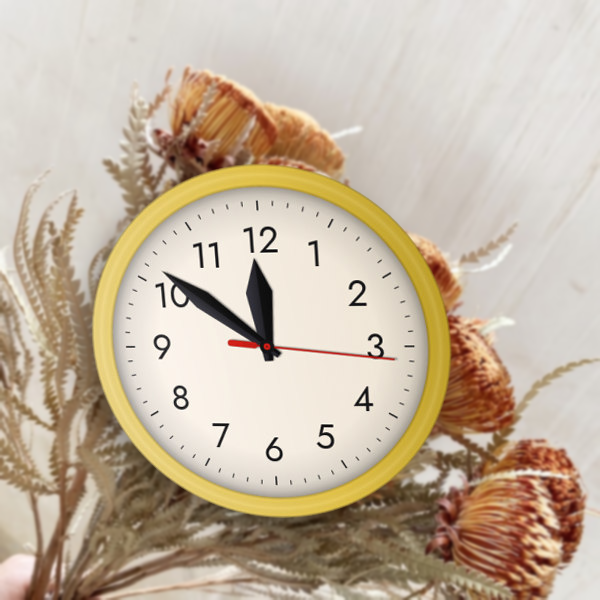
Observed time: 11:51:16
